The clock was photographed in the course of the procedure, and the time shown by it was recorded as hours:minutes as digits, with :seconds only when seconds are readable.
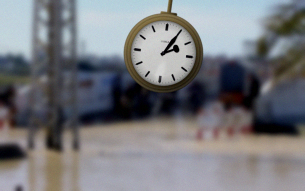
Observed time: 2:05
